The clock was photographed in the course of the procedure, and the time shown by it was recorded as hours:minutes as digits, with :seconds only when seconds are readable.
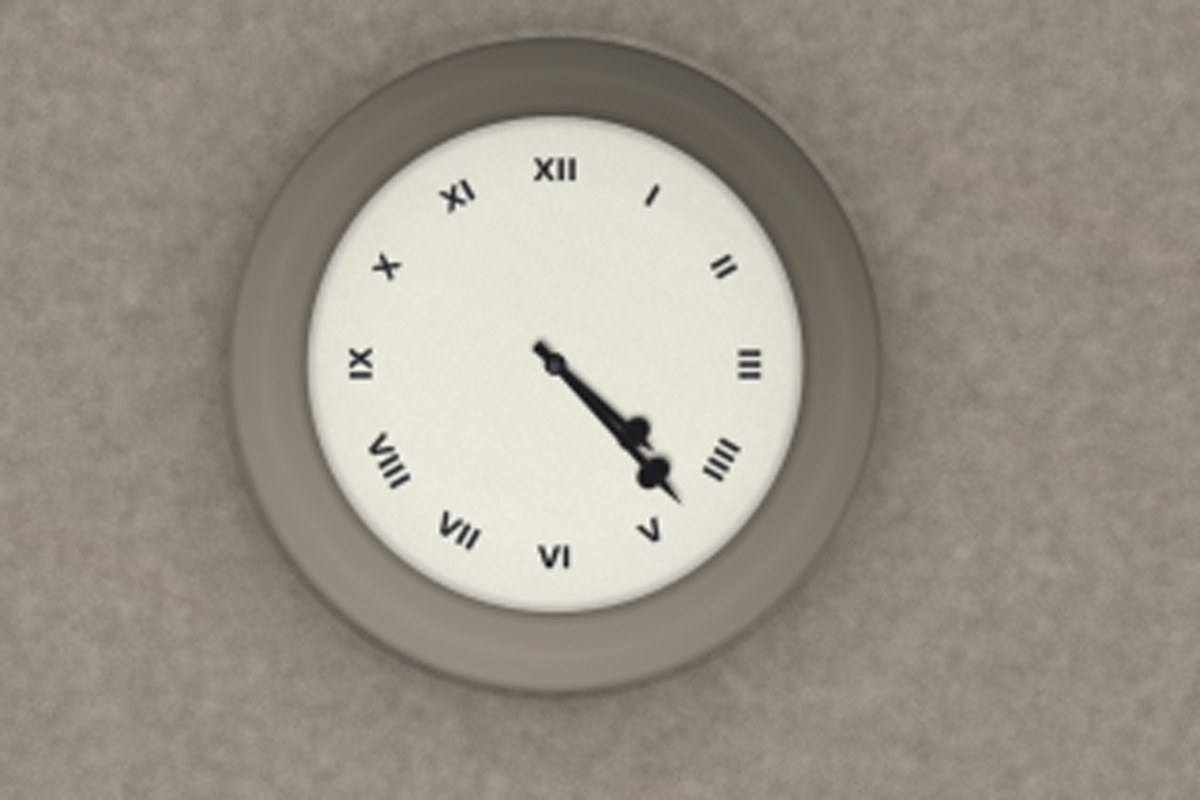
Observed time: 4:23
